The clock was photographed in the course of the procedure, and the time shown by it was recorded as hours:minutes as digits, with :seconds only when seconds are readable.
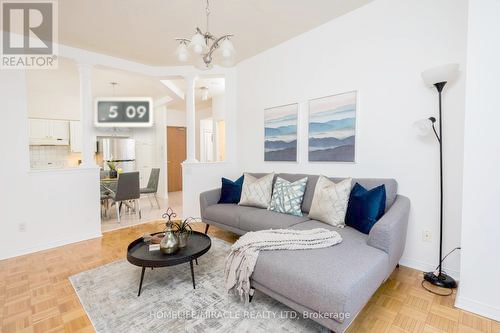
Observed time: 5:09
